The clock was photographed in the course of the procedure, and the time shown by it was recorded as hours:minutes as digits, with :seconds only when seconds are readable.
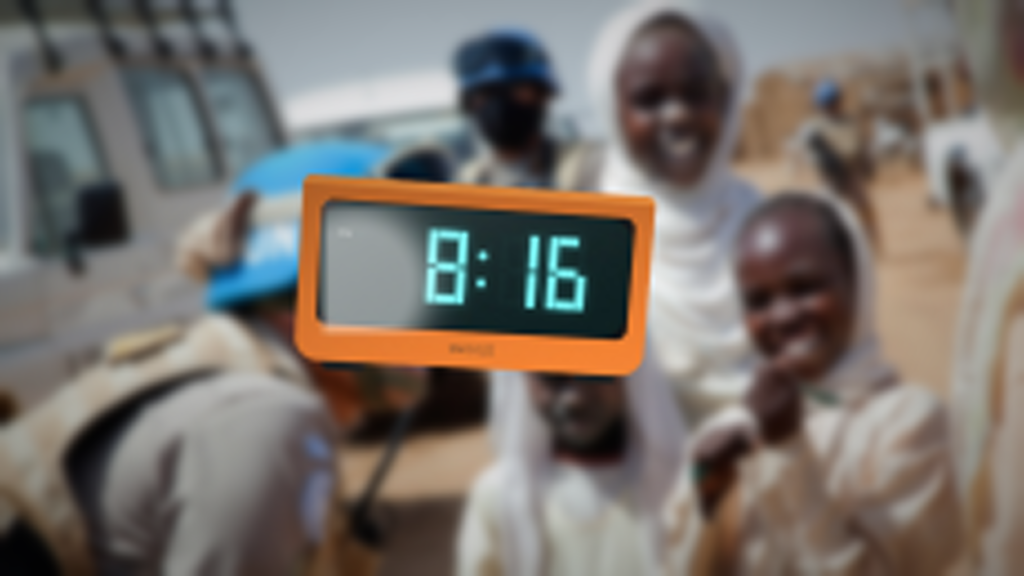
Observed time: 8:16
